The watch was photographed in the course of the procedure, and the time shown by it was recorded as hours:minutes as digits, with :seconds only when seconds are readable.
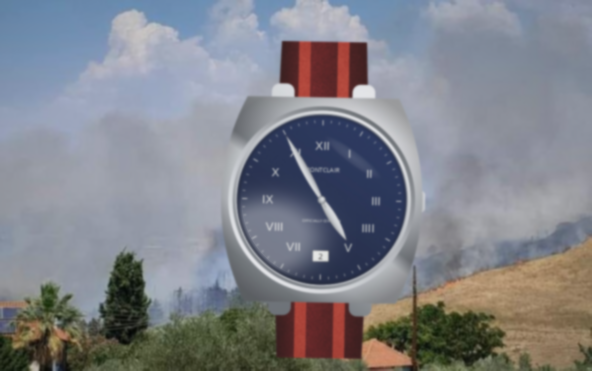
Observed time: 4:55
